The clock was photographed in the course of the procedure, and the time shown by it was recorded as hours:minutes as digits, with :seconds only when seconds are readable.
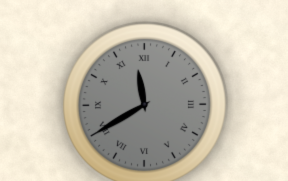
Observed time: 11:40
